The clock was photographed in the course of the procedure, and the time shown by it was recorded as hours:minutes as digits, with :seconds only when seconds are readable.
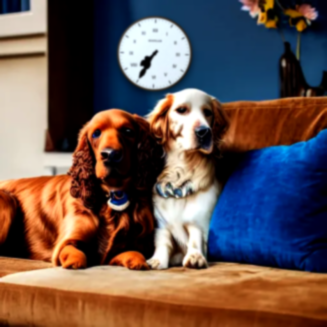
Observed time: 7:35
